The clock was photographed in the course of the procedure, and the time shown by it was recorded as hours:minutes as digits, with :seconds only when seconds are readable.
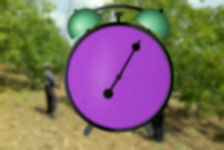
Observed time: 7:05
